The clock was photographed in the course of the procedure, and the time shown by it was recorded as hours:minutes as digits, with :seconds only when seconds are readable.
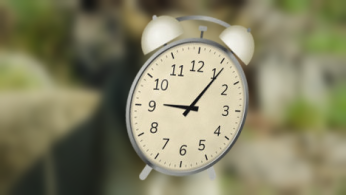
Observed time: 9:06
